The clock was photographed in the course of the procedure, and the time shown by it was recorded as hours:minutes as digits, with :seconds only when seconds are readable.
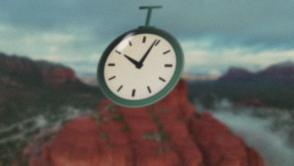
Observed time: 10:04
